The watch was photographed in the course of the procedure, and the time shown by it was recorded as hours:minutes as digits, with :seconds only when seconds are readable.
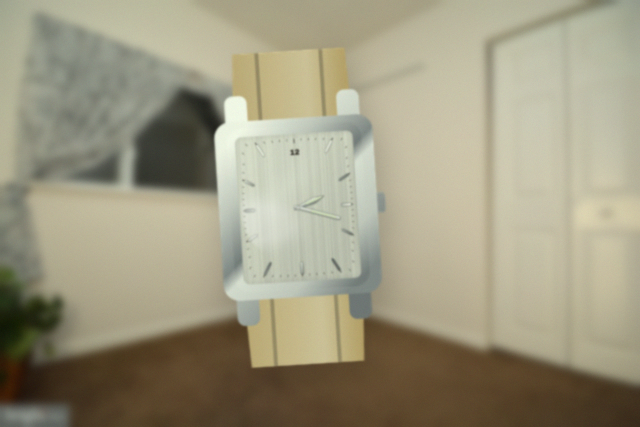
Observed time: 2:18
